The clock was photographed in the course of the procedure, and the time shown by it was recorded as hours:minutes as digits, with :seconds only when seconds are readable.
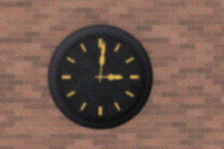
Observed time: 3:01
